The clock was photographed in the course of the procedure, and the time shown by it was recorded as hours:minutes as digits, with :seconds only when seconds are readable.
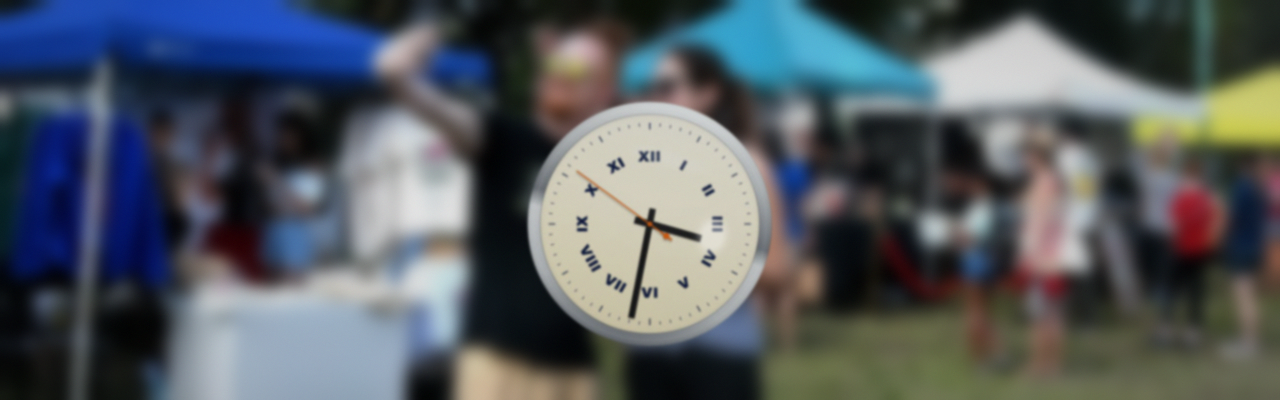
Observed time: 3:31:51
